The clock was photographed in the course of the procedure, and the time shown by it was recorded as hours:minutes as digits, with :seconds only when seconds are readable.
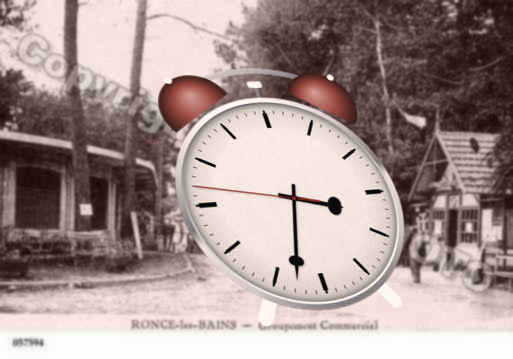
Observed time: 3:32:47
